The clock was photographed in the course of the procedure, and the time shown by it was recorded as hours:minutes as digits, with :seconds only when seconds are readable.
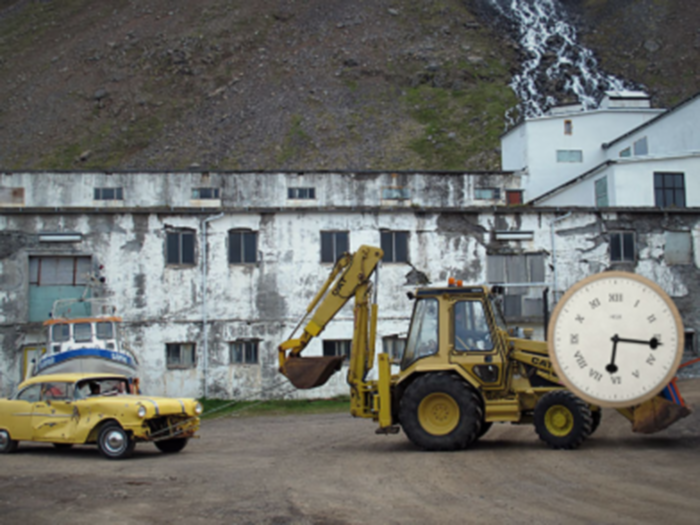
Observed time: 6:16
